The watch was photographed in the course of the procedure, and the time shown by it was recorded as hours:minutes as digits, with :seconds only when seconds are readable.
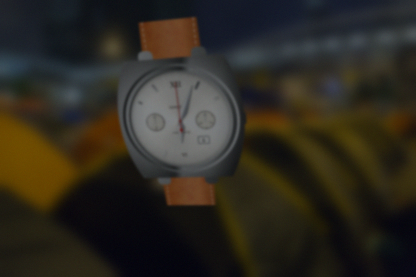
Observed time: 6:04
